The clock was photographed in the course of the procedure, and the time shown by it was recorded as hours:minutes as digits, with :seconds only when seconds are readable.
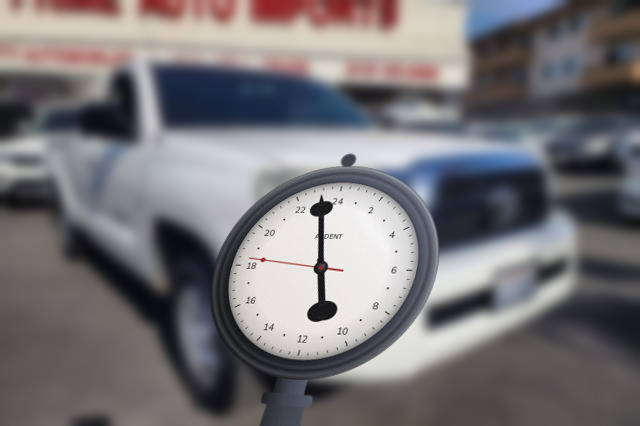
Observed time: 10:57:46
